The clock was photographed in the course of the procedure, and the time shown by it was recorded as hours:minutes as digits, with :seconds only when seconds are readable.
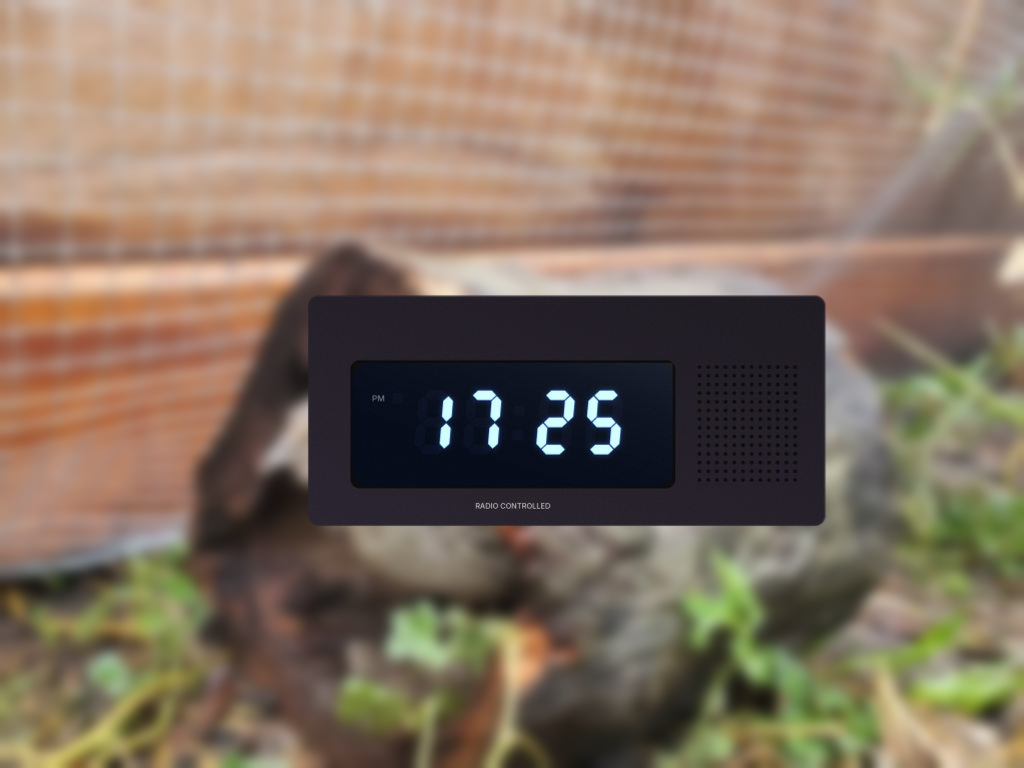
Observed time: 17:25
